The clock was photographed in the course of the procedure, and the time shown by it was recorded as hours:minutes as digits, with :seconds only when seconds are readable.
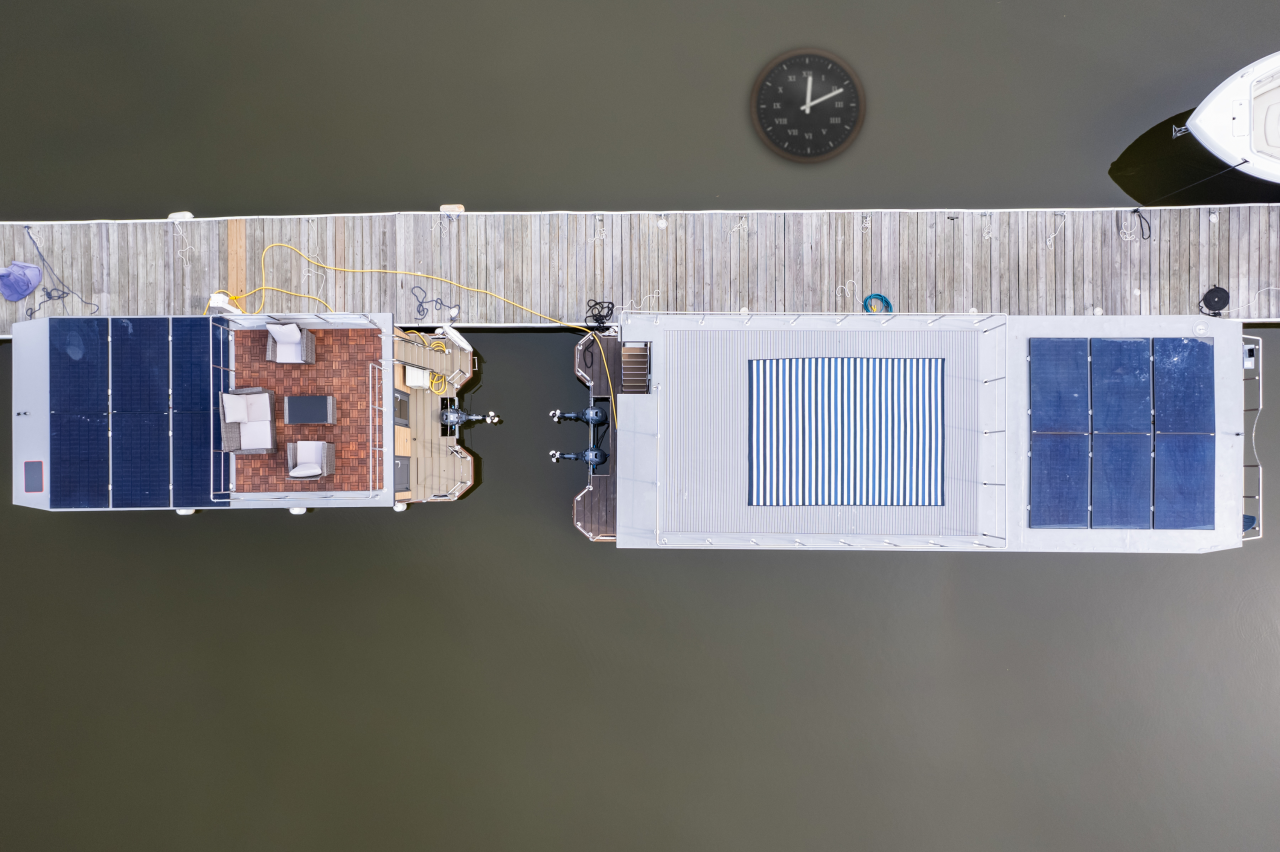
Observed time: 12:11
